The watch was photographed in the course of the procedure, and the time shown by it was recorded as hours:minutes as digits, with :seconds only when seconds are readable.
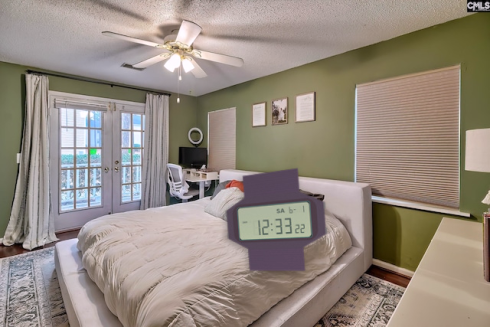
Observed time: 12:33:22
